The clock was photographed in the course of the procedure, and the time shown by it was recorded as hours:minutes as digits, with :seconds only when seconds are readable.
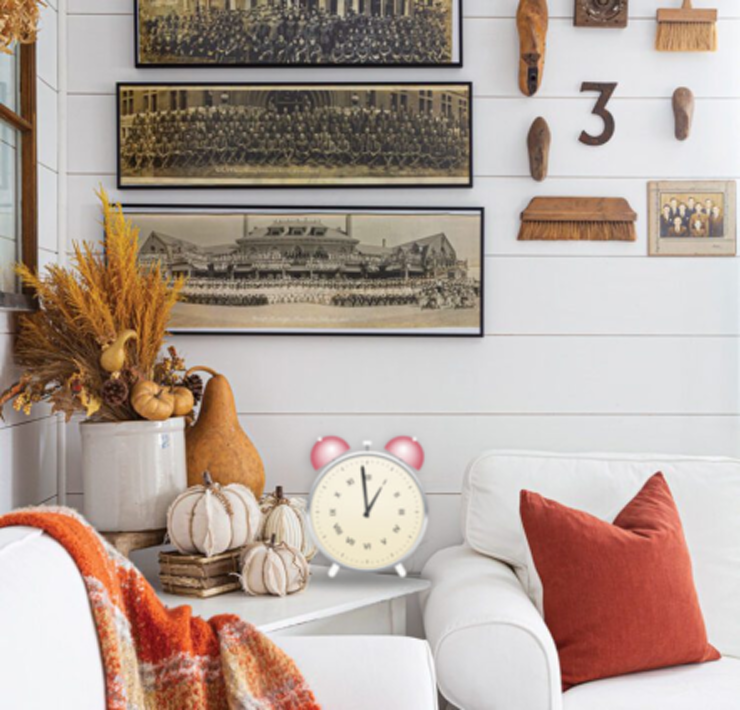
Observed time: 12:59
